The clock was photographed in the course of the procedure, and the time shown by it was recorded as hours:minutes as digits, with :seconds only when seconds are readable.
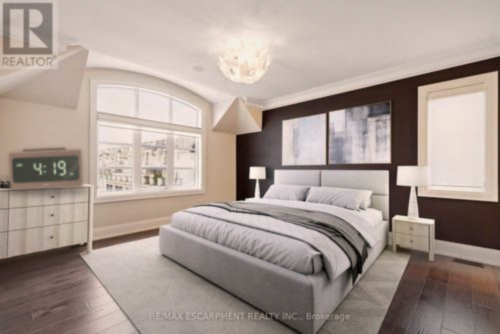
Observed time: 4:19
